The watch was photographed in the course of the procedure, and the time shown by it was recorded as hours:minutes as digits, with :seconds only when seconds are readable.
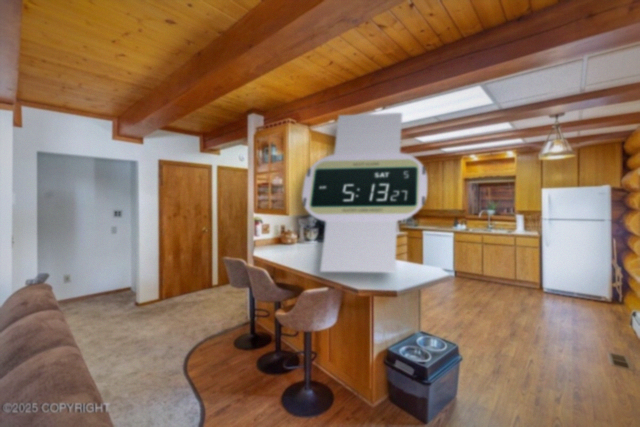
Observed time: 5:13
